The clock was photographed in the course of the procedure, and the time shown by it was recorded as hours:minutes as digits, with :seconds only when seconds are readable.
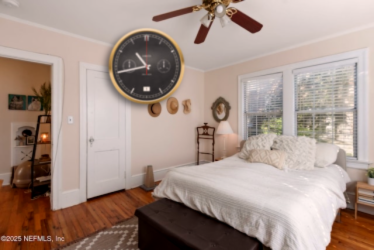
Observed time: 10:43
